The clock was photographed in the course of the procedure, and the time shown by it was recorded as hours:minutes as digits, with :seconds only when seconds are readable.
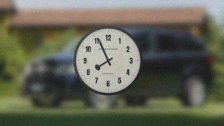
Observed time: 7:56
